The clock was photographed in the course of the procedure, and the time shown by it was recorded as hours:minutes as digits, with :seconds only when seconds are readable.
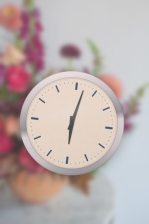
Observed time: 6:02
